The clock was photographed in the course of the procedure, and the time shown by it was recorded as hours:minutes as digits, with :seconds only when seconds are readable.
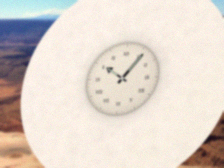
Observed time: 10:06
